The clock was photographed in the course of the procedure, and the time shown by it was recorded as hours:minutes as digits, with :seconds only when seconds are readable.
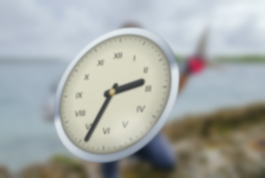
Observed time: 2:34
